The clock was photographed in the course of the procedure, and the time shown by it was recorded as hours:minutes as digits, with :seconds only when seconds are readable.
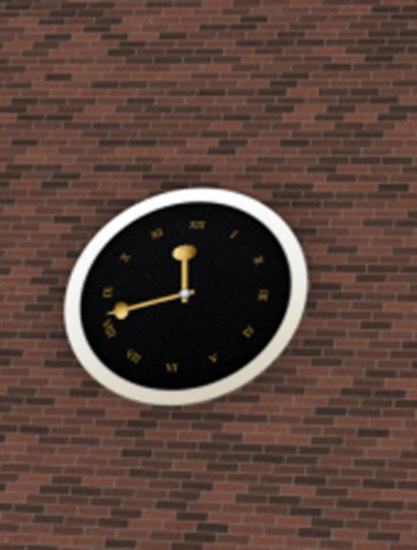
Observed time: 11:42
